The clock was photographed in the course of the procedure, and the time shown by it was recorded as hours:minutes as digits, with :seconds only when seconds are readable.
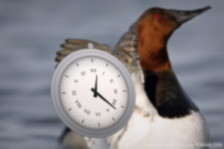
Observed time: 12:22
